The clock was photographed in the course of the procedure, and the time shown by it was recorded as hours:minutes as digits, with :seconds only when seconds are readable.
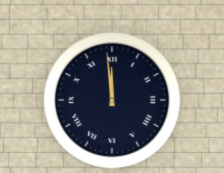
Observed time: 11:59
